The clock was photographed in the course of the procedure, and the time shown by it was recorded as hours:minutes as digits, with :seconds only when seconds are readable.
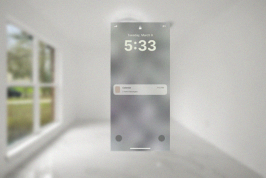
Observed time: 5:33
